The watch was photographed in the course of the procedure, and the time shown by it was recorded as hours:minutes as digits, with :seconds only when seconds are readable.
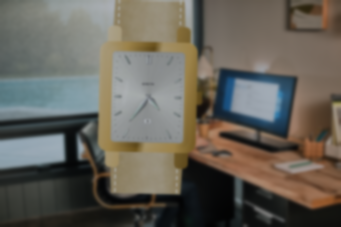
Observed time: 4:36
